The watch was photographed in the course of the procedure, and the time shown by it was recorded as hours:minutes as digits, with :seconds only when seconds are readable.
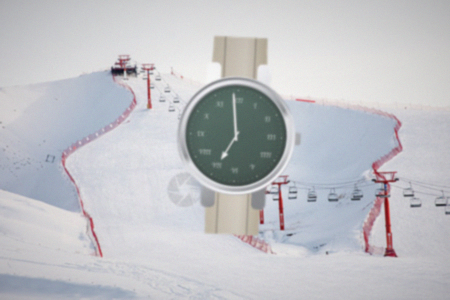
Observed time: 6:59
